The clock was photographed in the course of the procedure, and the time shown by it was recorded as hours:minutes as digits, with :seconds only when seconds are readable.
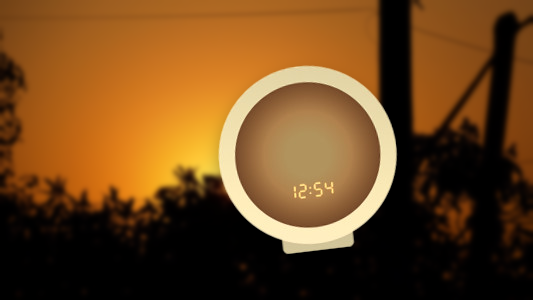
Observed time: 12:54
